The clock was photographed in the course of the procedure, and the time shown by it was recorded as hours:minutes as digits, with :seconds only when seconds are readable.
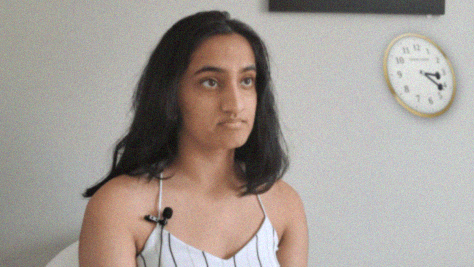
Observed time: 3:22
